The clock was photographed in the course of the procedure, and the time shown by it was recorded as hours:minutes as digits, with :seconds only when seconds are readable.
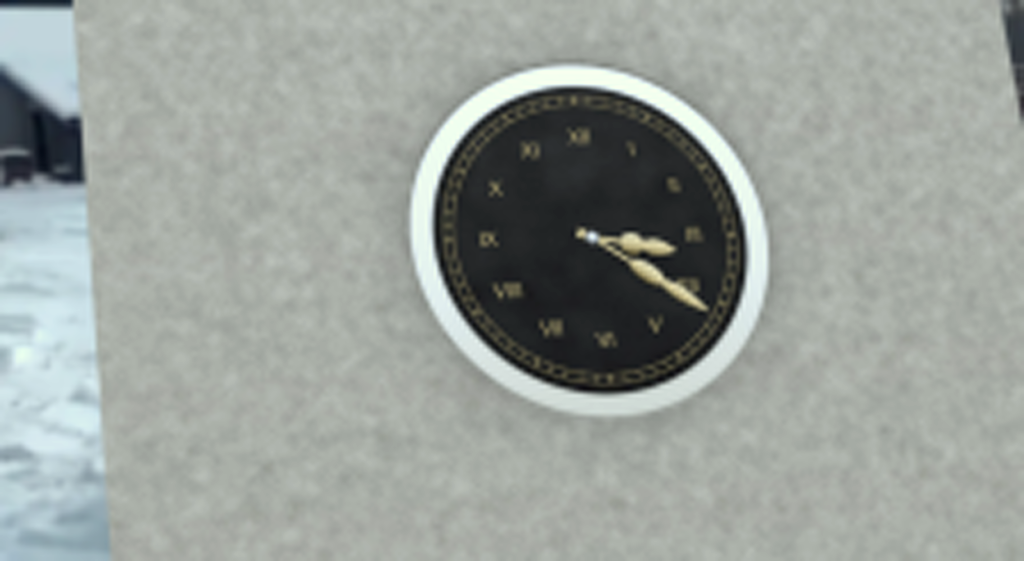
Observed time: 3:21
